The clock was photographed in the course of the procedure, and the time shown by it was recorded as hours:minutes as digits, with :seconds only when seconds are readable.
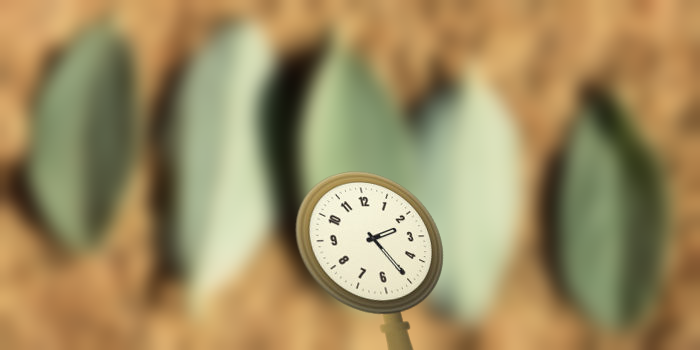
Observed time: 2:25
